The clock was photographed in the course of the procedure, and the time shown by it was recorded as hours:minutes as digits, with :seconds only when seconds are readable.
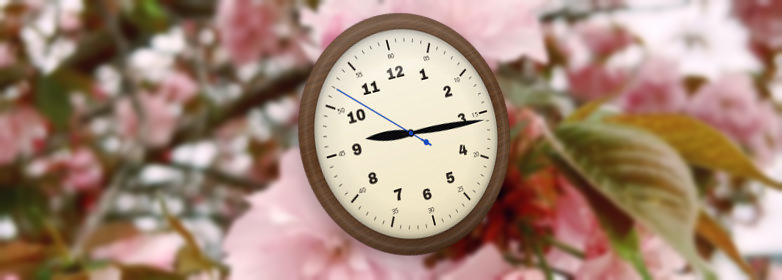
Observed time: 9:15:52
